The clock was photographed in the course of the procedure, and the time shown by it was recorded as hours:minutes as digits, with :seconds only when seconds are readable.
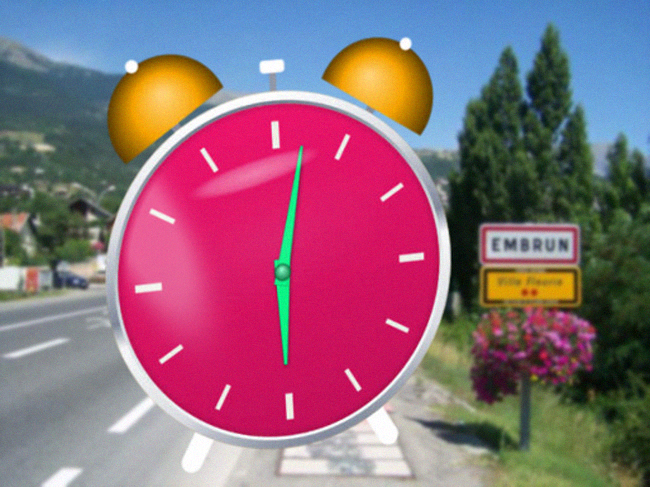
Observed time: 6:02
